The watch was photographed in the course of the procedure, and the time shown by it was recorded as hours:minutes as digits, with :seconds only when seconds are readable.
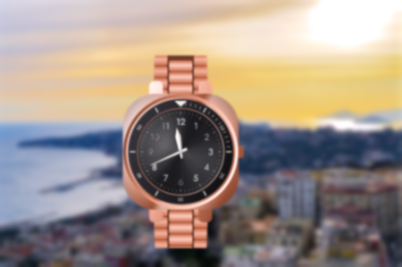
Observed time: 11:41
